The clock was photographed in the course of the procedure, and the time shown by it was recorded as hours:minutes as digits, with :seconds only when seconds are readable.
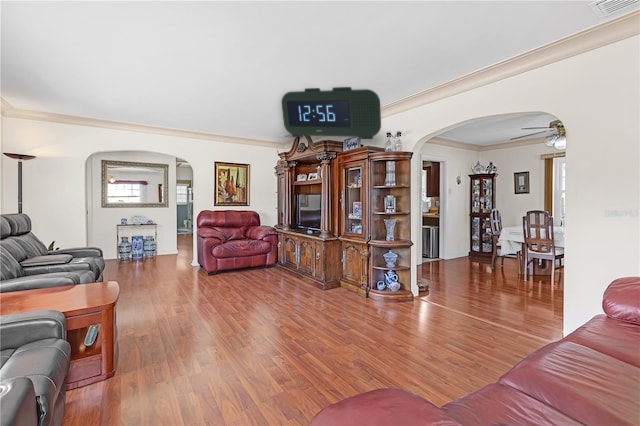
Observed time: 12:56
